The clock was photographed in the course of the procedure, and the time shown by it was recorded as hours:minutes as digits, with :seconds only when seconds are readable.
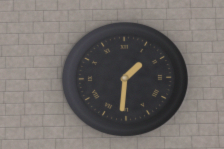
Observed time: 1:31
